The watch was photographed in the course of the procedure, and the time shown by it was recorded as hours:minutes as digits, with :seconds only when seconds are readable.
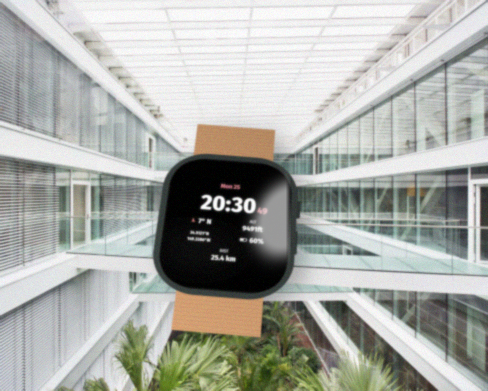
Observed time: 20:30
